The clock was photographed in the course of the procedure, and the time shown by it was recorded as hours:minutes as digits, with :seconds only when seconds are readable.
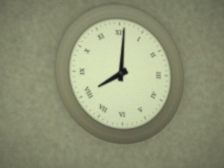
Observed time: 8:01
